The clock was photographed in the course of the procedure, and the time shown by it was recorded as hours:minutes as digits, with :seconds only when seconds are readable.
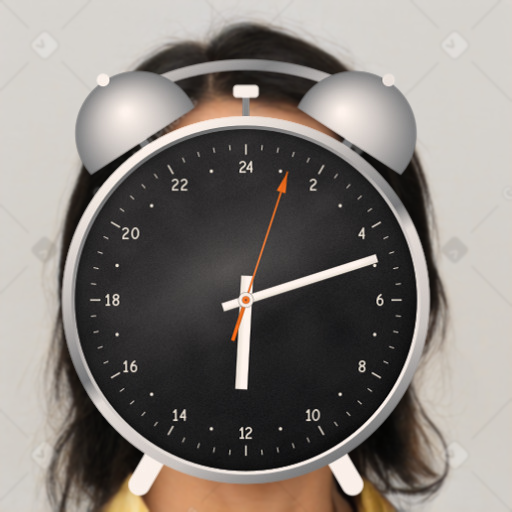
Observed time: 12:12:03
